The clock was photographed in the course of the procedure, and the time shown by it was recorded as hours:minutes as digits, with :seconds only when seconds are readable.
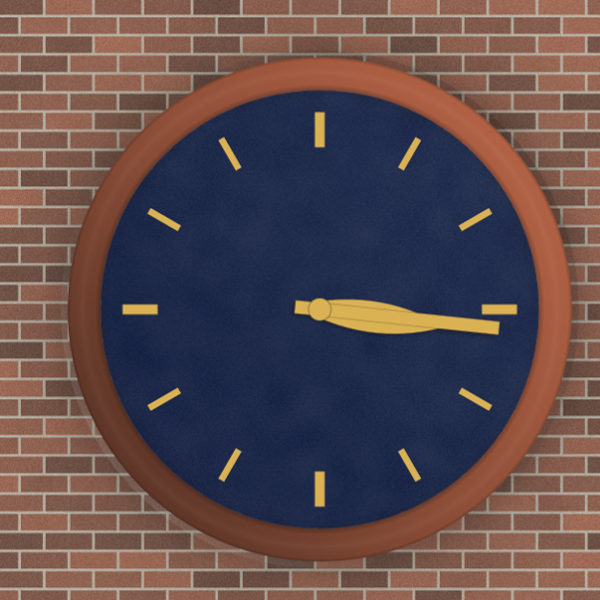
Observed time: 3:16
